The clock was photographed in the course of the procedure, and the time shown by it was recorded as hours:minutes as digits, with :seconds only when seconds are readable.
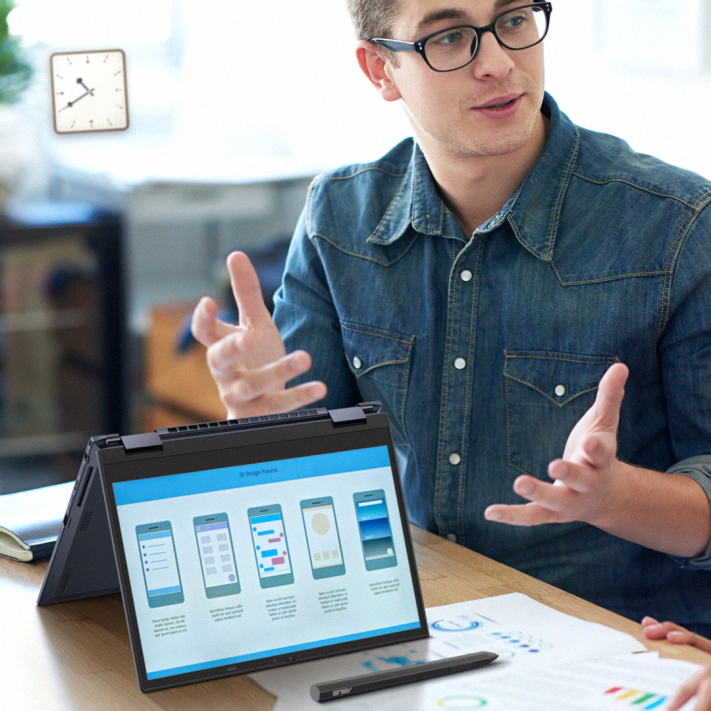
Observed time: 10:40
